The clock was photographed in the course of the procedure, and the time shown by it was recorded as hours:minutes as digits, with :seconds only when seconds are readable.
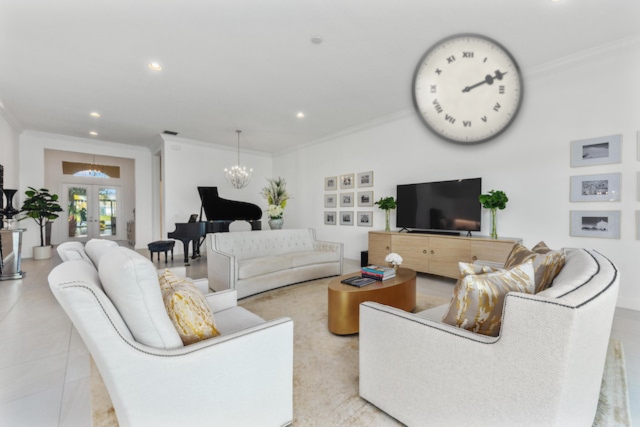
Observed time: 2:11
